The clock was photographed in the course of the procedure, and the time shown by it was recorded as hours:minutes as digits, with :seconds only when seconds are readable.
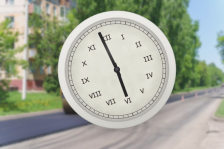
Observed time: 5:59
